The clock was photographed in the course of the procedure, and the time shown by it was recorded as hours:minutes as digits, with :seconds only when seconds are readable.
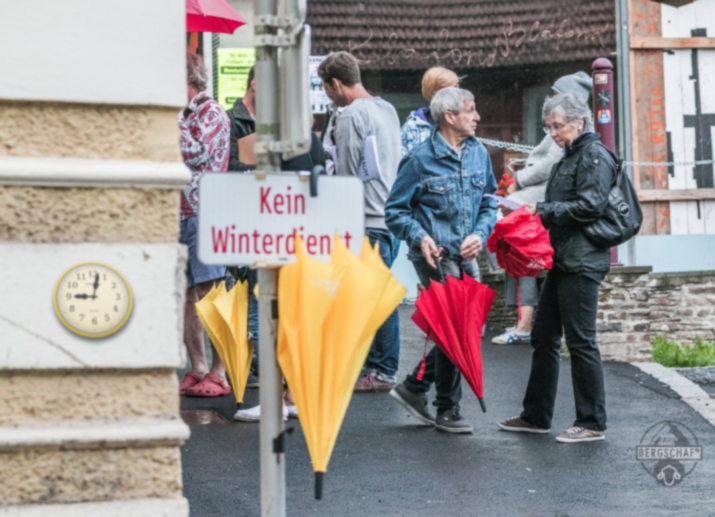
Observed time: 9:02
